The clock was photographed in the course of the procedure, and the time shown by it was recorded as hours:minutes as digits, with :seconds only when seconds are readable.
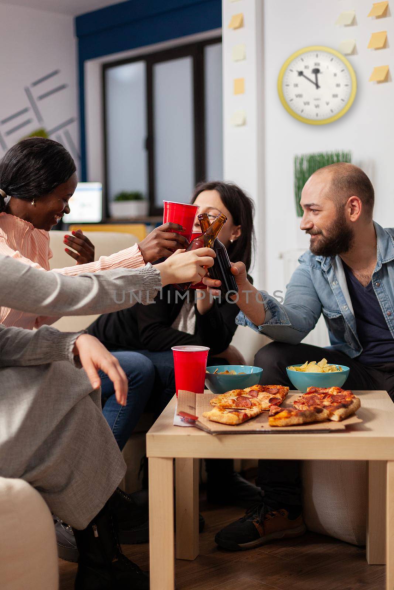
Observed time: 11:51
